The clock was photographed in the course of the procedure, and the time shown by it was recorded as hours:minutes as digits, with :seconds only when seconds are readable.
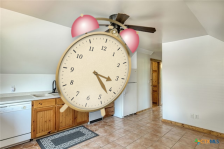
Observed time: 3:22
